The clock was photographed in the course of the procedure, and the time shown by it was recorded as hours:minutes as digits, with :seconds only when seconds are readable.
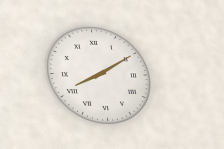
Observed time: 8:10
